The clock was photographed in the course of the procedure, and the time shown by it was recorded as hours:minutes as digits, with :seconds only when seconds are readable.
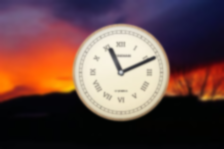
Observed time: 11:11
